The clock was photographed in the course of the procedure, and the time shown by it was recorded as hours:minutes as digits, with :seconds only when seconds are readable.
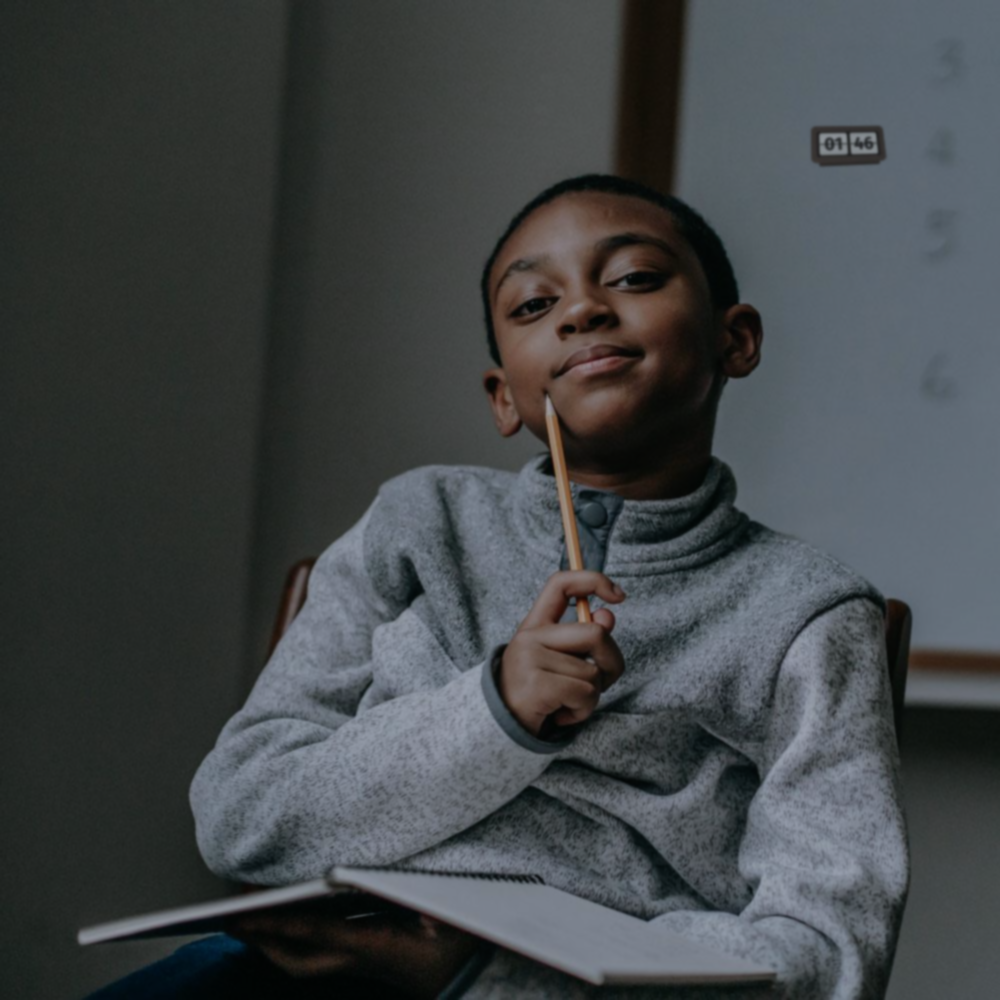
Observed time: 1:46
